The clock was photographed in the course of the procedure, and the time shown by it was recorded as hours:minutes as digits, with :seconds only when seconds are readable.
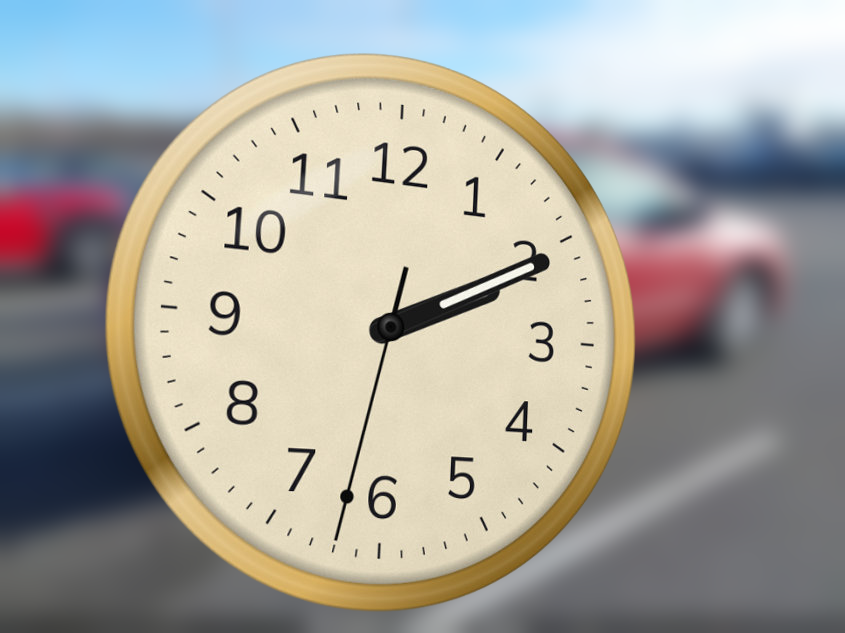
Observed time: 2:10:32
